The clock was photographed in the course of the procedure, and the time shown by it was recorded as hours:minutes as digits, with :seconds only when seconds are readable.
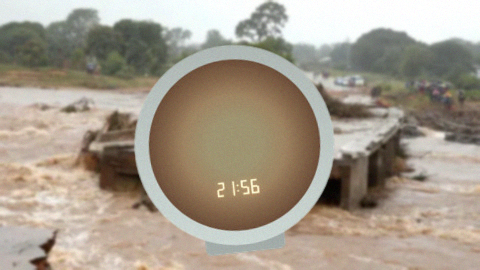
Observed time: 21:56
